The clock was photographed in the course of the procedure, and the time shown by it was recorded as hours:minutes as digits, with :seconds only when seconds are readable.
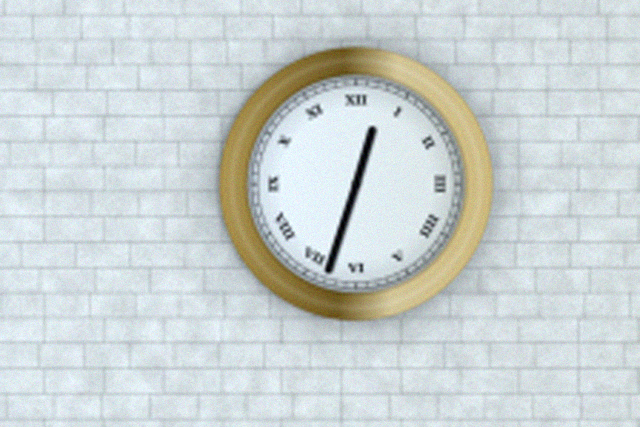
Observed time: 12:33
